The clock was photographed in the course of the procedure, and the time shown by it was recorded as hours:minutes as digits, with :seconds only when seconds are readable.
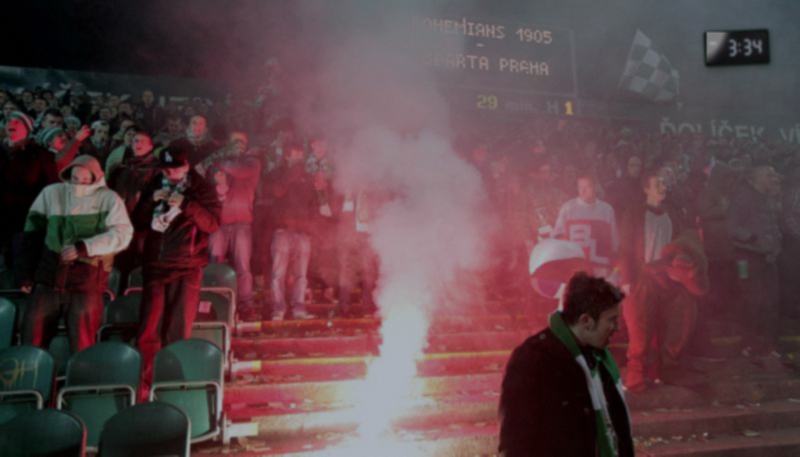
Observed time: 3:34
